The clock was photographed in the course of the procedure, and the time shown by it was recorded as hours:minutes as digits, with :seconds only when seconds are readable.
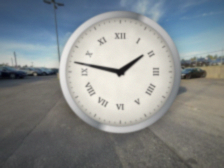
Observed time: 1:47
